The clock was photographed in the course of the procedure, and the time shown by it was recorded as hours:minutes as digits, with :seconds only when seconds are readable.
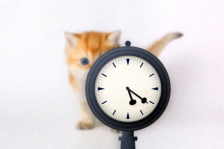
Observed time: 5:21
